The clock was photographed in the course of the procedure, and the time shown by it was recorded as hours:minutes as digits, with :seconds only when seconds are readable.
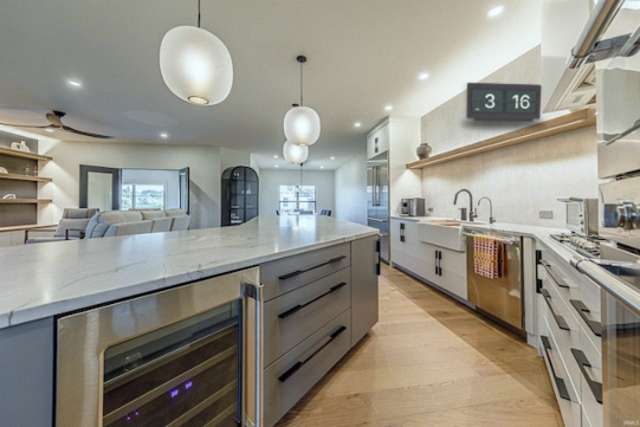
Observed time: 3:16
